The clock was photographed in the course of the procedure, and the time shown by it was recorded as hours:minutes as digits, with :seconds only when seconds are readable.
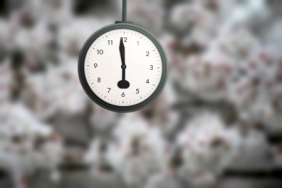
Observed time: 5:59
